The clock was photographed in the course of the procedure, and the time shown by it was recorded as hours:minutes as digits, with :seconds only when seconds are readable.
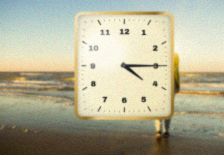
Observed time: 4:15
